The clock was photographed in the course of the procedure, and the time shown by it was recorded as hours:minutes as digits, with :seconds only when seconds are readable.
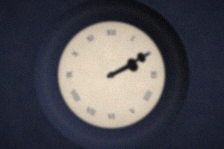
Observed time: 2:10
